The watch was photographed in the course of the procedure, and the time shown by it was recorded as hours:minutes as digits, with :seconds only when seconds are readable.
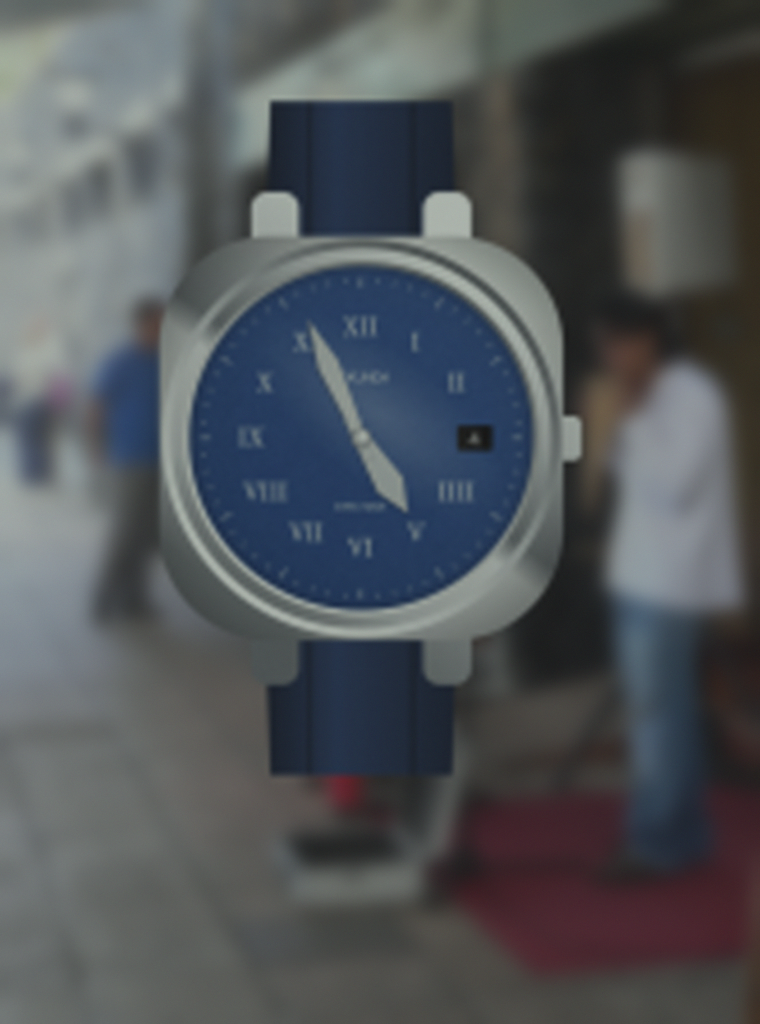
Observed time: 4:56
